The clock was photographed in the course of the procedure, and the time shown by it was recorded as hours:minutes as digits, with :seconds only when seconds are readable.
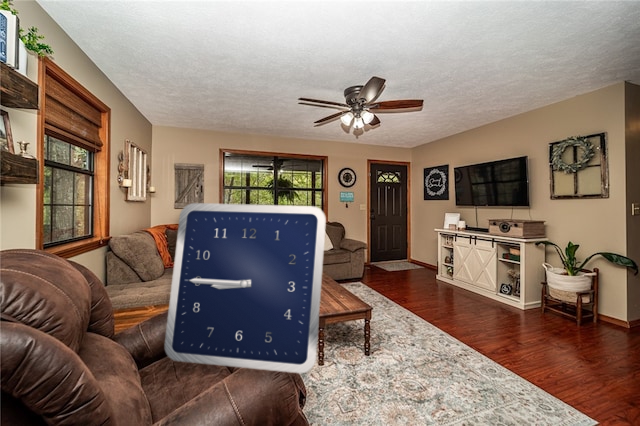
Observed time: 8:45
